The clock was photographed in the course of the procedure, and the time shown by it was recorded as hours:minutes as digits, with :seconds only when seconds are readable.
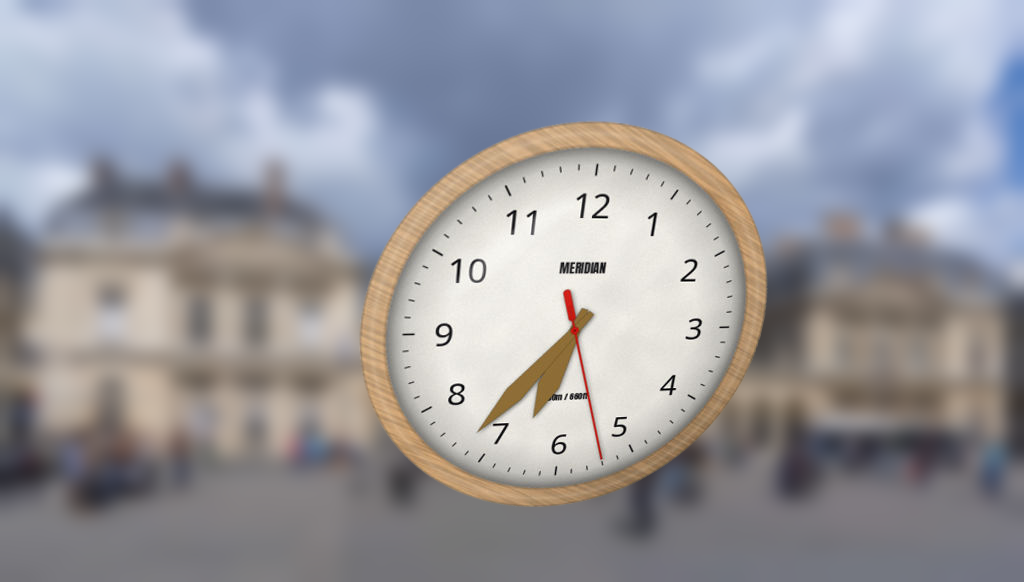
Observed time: 6:36:27
